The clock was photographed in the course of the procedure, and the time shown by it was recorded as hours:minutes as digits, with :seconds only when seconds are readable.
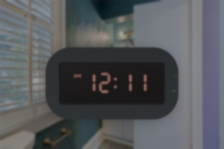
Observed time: 12:11
